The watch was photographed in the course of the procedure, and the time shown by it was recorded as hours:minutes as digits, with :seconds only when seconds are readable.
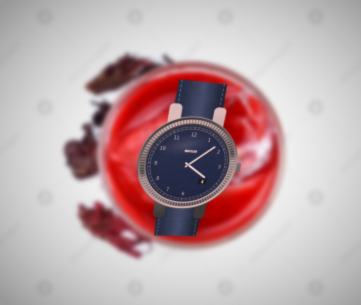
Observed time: 4:08
